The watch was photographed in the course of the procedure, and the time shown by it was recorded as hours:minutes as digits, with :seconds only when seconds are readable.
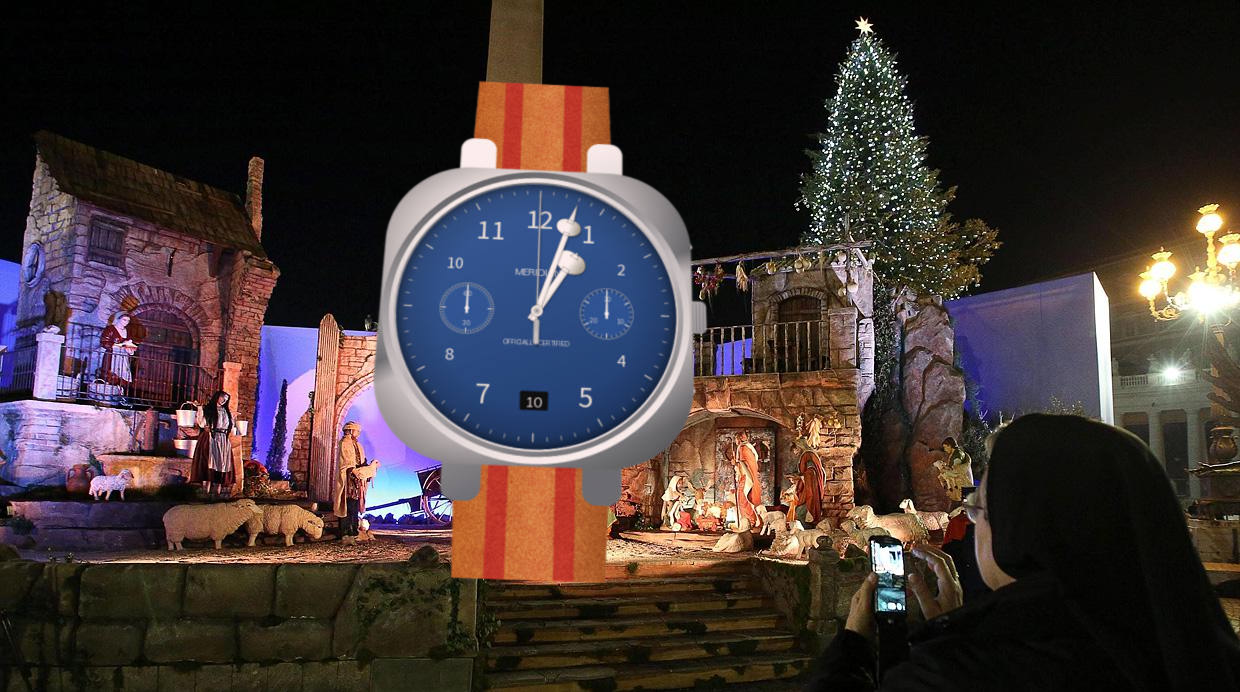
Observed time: 1:03
